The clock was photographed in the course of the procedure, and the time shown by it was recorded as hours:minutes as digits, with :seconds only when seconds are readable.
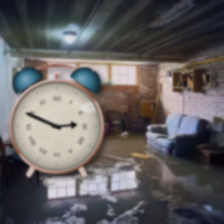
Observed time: 2:49
